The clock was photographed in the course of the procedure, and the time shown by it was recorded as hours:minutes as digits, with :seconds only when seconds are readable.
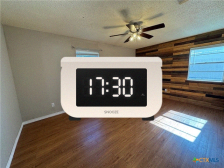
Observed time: 17:30
